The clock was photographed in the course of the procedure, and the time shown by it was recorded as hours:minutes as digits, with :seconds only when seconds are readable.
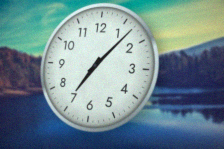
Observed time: 7:07
